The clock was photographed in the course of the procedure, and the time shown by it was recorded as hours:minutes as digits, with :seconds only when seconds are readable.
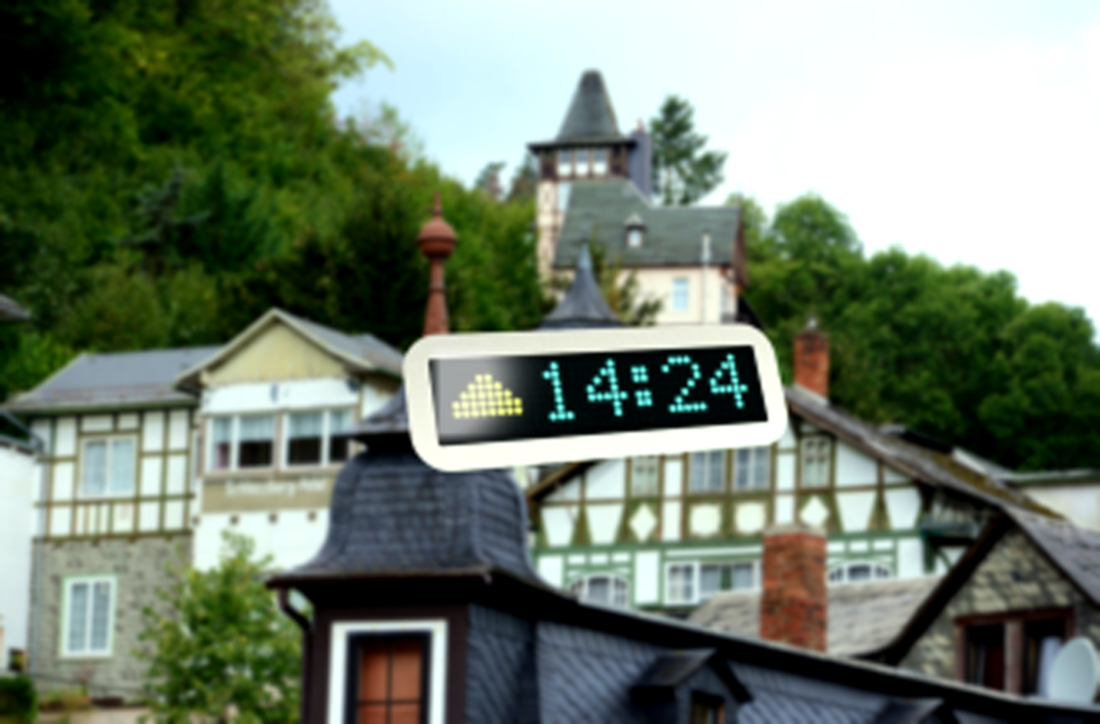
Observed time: 14:24
